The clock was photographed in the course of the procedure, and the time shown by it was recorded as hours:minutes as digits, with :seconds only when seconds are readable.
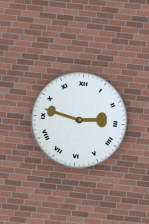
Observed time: 2:47
